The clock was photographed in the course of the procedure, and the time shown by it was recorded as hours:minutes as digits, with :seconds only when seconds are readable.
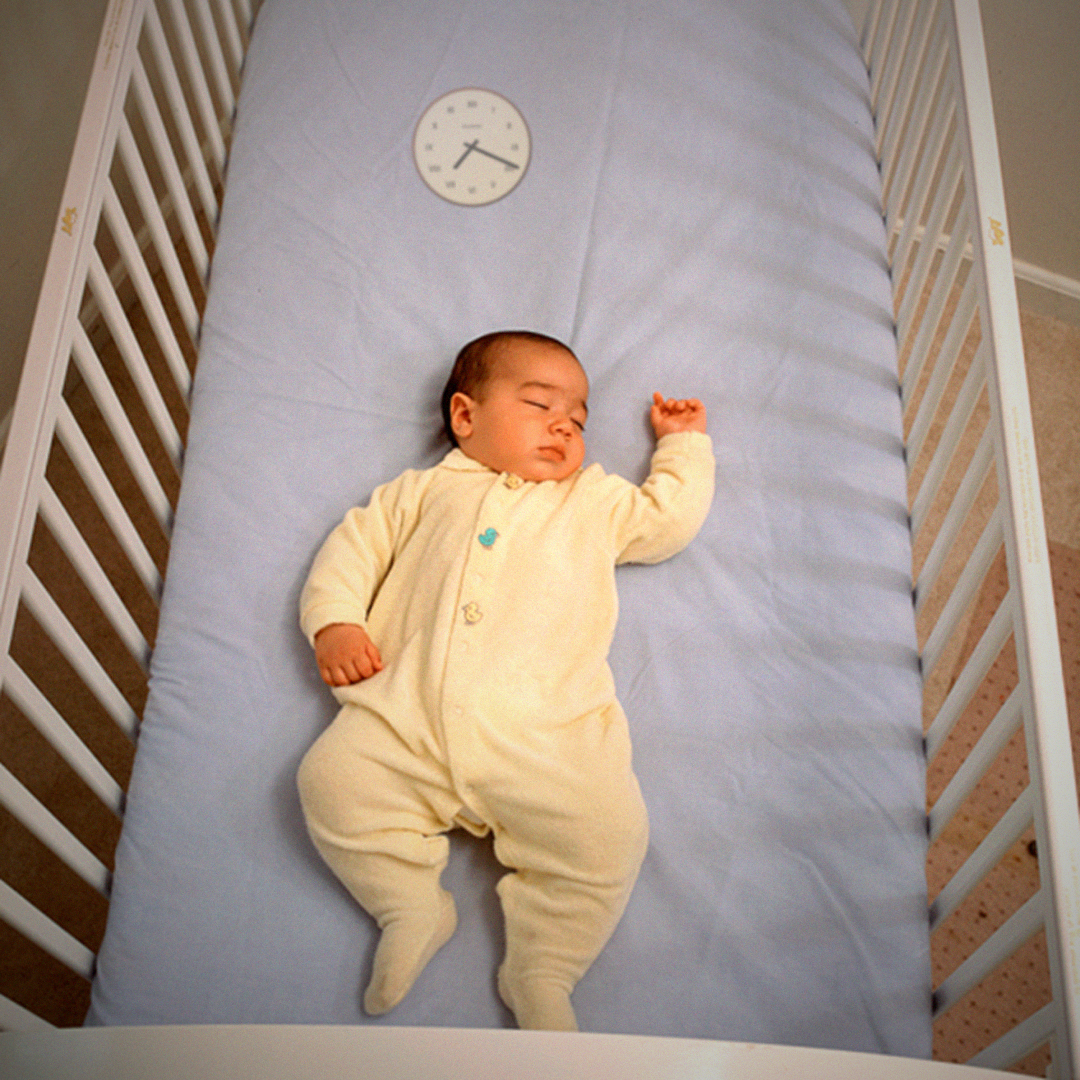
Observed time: 7:19
